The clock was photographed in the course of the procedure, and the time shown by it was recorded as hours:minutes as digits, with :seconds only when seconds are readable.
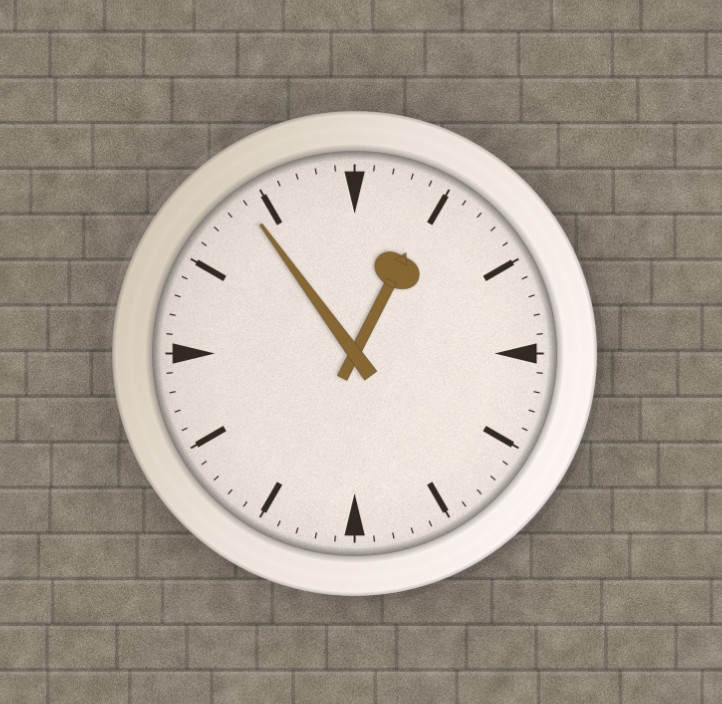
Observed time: 12:54
